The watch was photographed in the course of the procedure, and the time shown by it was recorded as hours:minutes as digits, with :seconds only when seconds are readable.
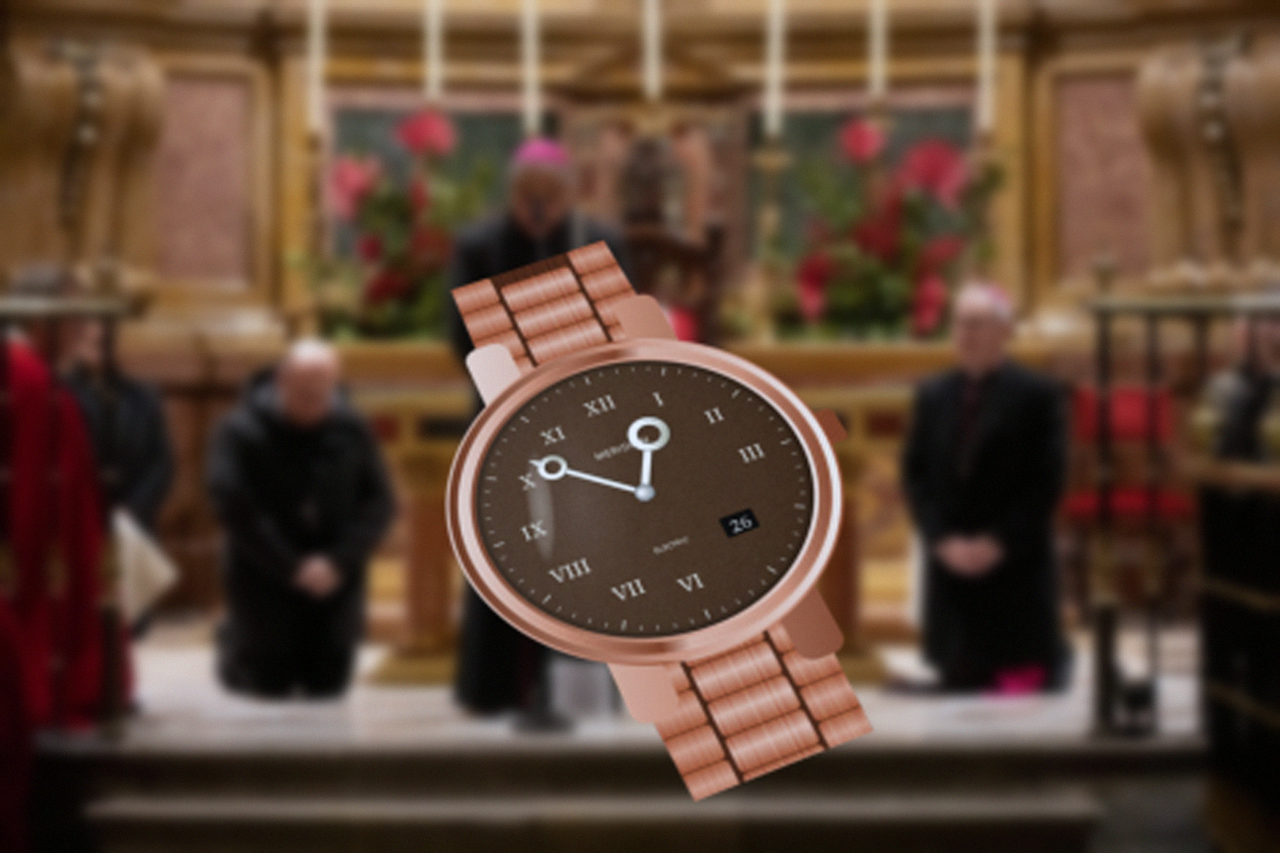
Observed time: 12:52
